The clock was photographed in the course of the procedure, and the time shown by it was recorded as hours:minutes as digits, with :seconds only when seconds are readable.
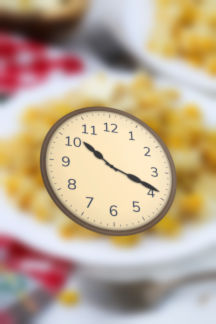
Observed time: 10:19
